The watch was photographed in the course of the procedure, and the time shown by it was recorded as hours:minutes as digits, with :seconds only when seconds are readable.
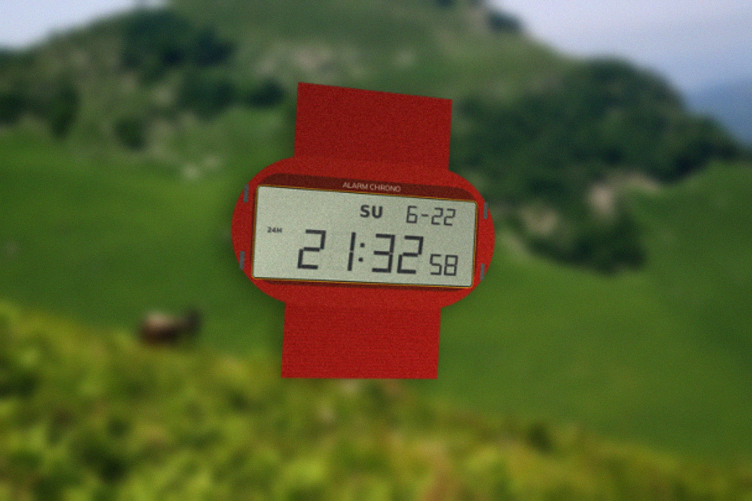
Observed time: 21:32:58
